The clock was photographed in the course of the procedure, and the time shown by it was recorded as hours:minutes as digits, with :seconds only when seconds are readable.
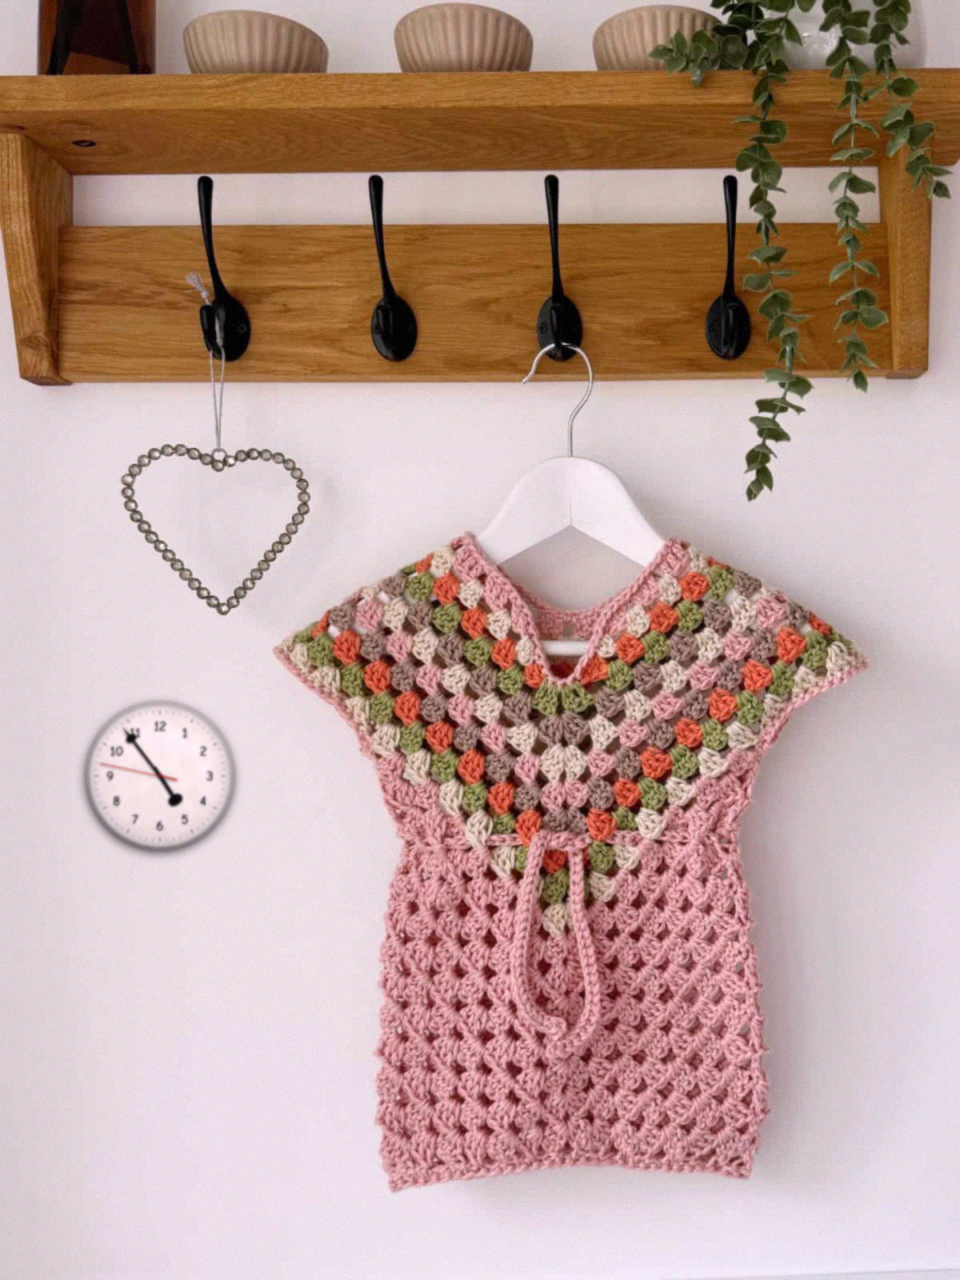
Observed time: 4:53:47
